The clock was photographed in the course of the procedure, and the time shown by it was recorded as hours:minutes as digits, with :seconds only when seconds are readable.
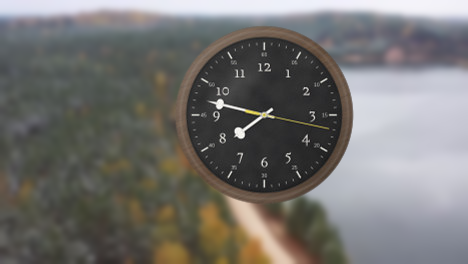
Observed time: 7:47:17
